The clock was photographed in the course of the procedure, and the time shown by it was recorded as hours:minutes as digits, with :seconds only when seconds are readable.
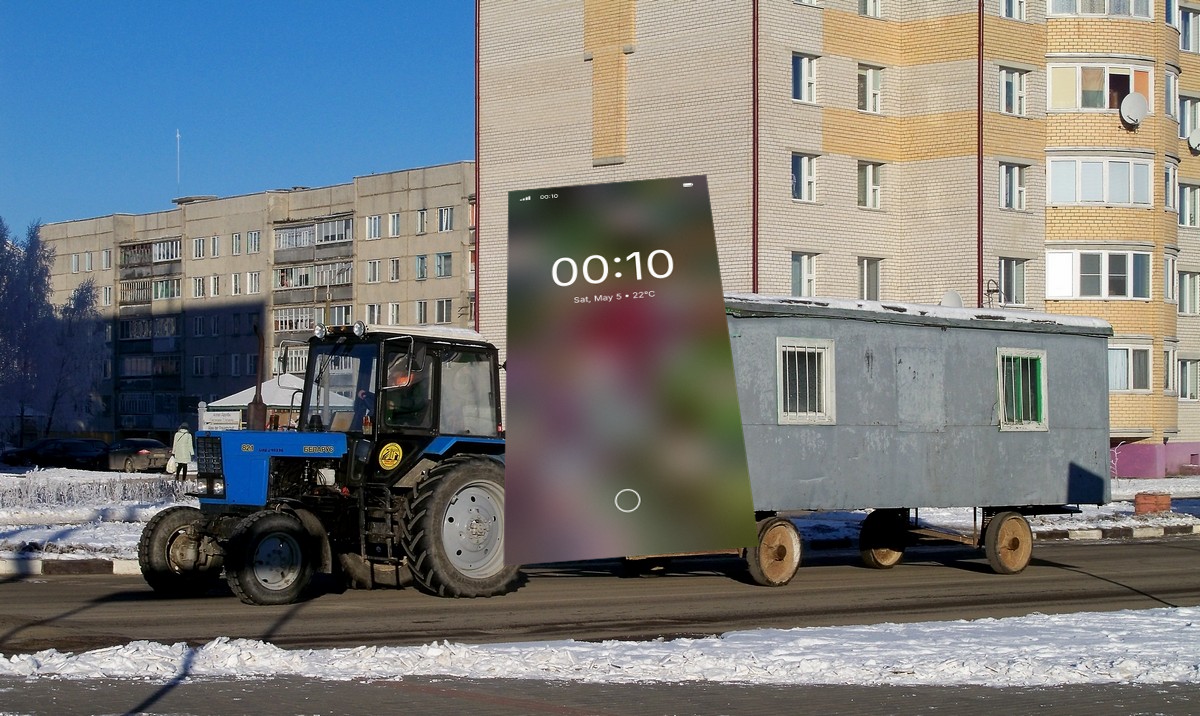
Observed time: 0:10
